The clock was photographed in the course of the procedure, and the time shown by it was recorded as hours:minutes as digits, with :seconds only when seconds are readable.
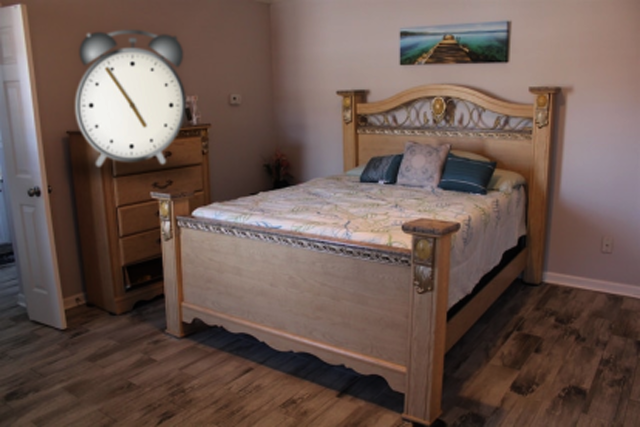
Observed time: 4:54
